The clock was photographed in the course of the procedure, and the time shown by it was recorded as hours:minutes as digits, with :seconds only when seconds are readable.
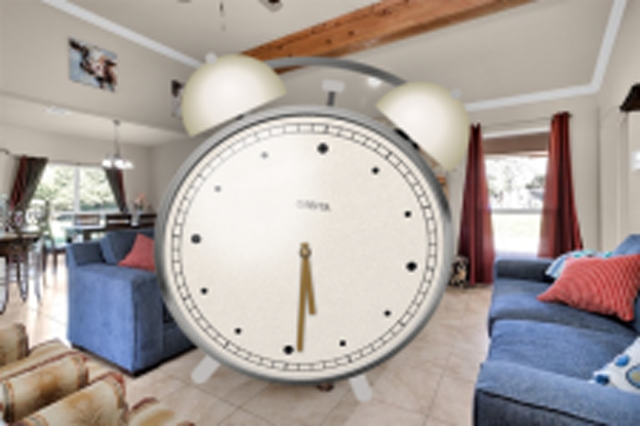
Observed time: 5:29
